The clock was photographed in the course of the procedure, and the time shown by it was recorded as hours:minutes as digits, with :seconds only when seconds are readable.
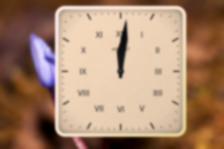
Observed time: 12:01
